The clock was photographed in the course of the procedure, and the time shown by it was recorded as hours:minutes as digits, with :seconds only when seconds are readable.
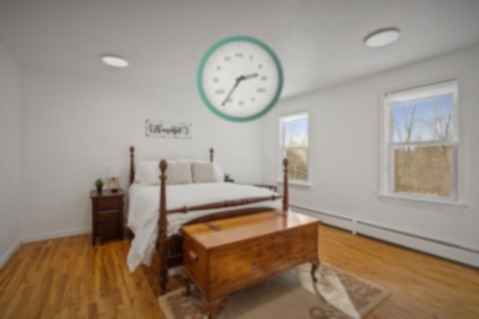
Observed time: 2:36
